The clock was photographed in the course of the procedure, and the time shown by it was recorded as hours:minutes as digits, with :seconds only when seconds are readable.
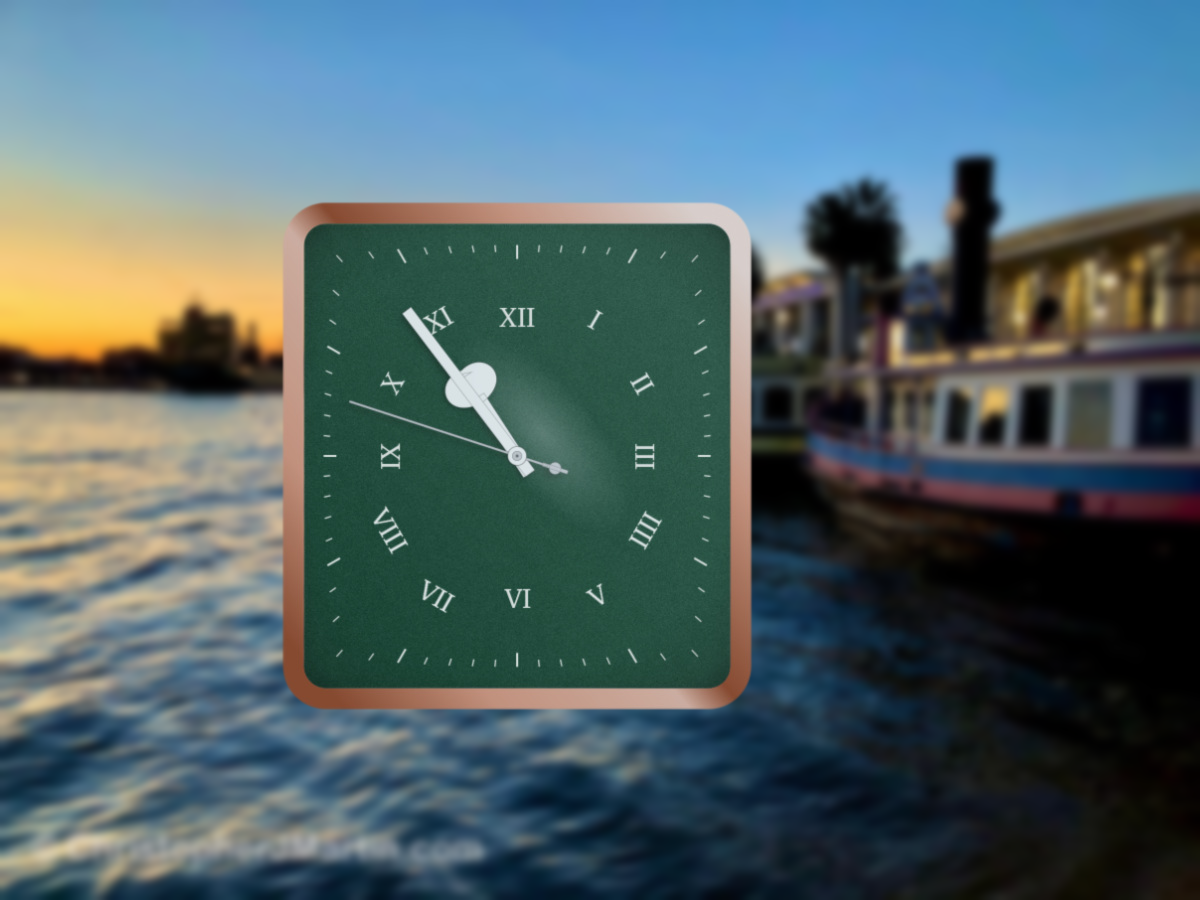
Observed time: 10:53:48
